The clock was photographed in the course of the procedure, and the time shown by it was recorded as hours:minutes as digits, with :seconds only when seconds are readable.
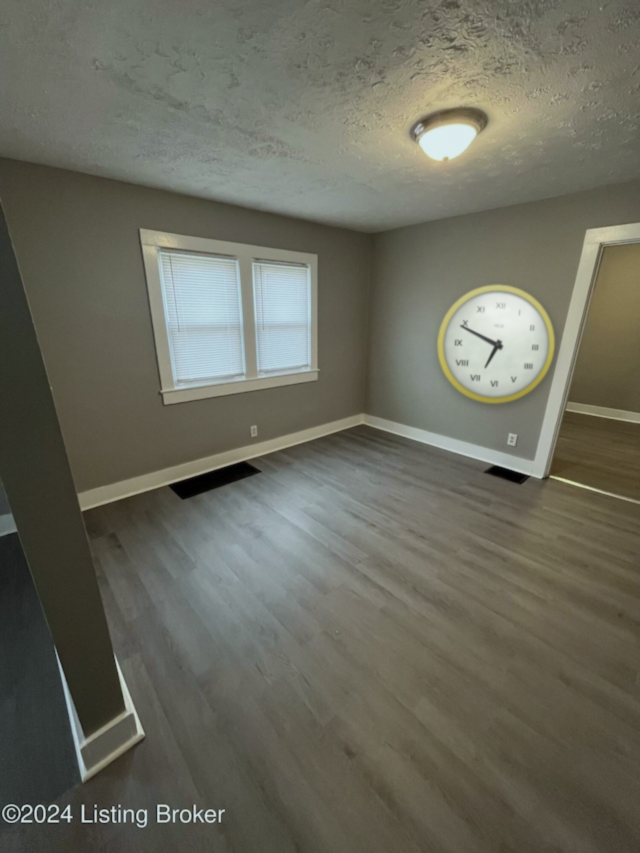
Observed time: 6:49
